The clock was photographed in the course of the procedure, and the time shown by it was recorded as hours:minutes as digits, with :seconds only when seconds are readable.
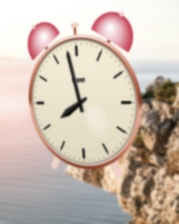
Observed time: 7:58
